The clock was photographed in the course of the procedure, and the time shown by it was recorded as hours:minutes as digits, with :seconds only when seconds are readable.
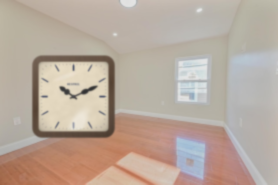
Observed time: 10:11
